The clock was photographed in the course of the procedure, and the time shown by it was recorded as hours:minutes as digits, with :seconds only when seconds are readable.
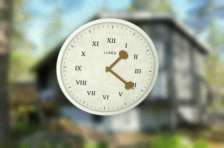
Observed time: 1:21
